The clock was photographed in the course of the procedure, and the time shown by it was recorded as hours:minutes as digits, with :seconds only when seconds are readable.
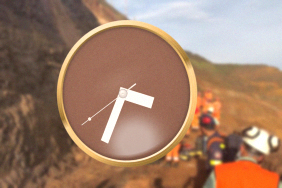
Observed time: 3:33:39
